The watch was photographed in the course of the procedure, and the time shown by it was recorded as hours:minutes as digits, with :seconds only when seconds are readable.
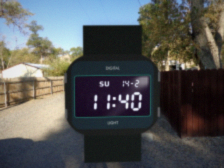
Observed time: 11:40
